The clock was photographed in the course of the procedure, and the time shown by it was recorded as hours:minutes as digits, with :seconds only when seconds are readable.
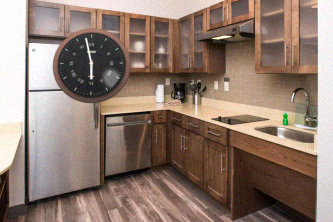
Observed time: 5:58
